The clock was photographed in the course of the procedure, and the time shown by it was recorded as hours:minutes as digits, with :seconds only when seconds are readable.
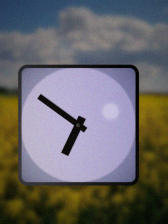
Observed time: 6:51
